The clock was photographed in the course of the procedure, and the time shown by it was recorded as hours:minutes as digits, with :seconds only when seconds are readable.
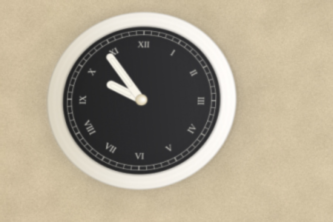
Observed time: 9:54
